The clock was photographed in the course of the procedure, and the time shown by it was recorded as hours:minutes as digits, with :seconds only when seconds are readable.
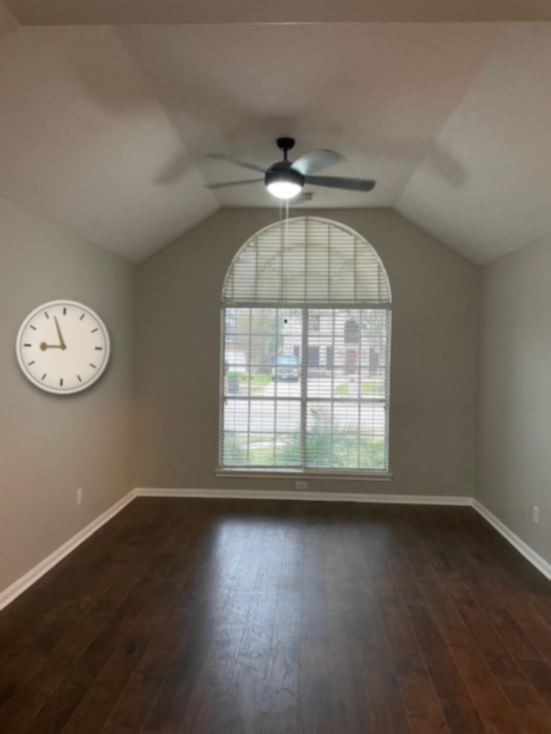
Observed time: 8:57
